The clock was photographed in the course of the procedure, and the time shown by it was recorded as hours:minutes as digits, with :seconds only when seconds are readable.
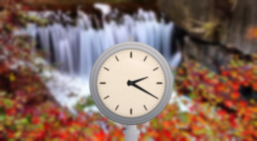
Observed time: 2:20
